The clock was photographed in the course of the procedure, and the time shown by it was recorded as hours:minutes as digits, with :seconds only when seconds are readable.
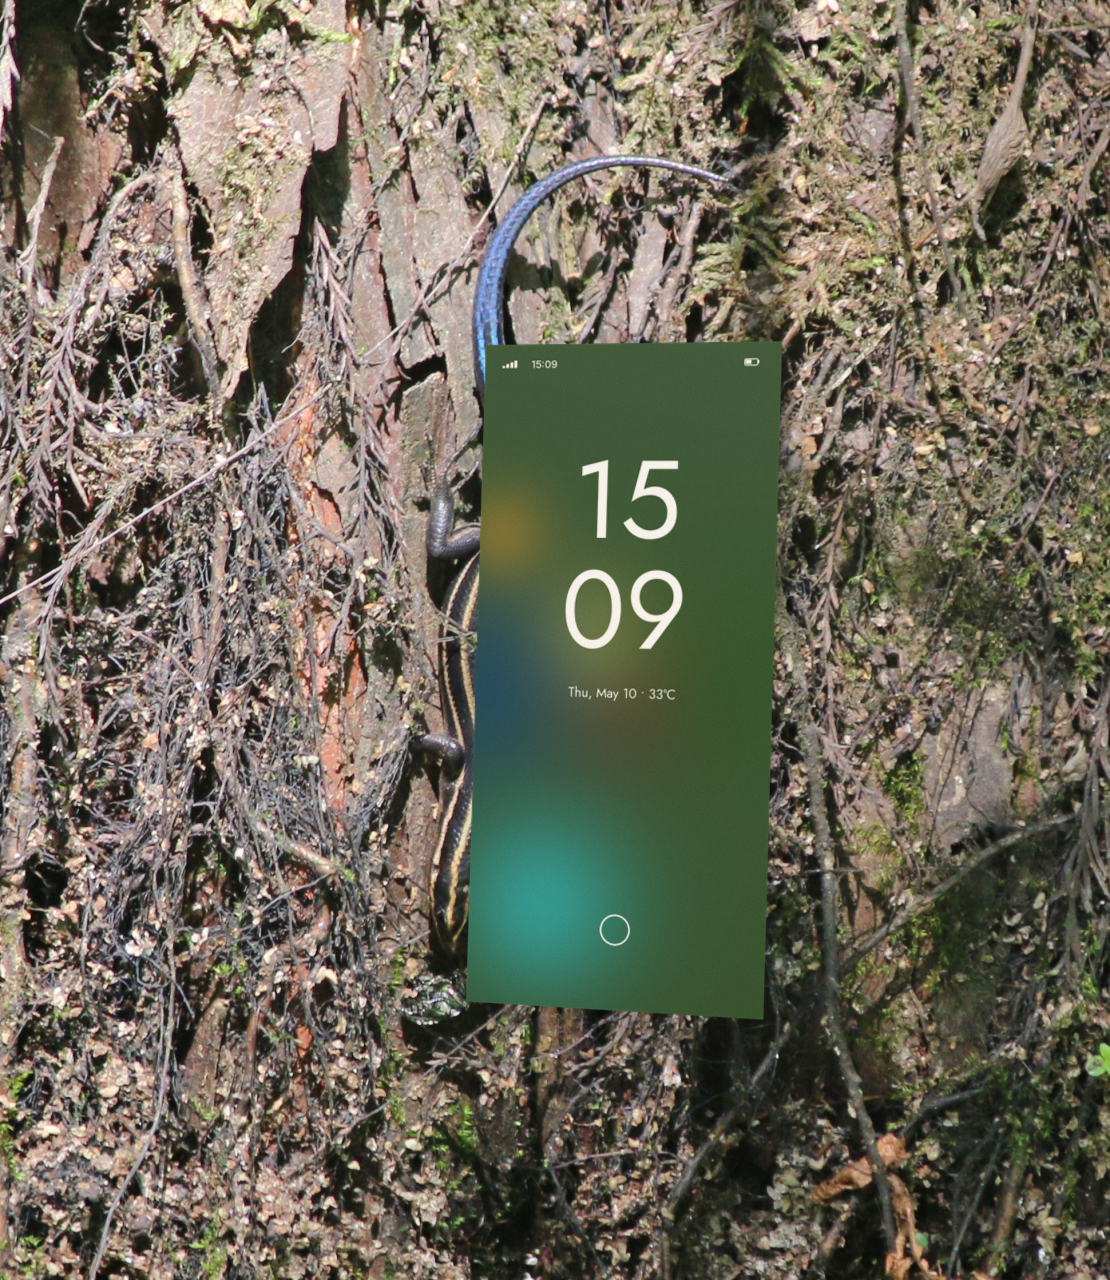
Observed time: 15:09
